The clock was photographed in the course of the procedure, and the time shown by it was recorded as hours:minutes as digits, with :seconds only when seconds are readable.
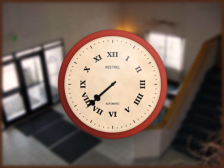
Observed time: 7:38
